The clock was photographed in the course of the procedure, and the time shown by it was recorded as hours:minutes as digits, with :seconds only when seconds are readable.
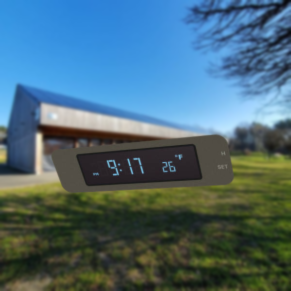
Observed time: 9:17
